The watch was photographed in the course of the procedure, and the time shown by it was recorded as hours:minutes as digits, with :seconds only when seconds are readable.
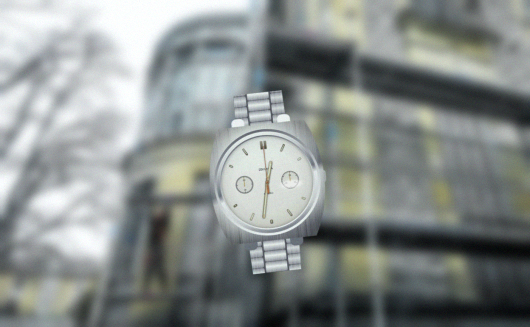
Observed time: 12:32
